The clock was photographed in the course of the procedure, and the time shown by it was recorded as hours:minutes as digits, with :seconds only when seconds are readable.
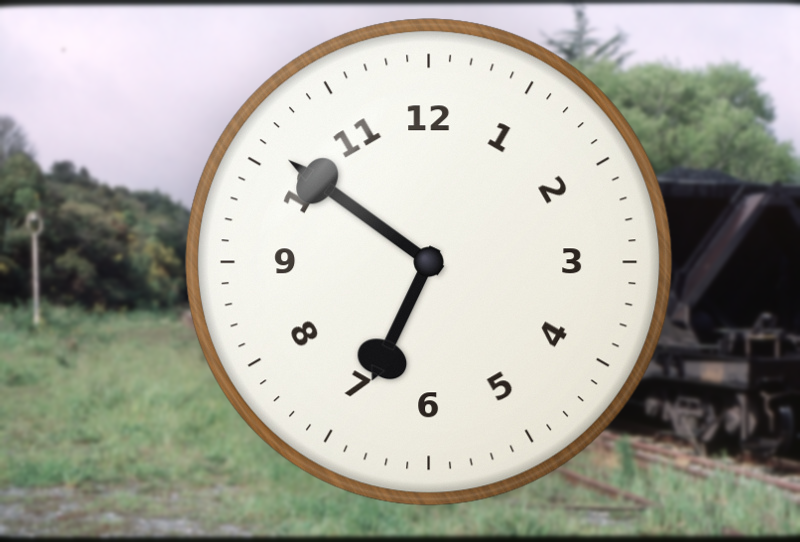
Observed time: 6:51
